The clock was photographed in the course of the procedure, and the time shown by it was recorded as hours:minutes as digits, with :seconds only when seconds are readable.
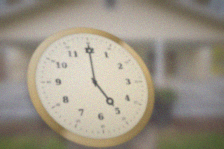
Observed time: 5:00
